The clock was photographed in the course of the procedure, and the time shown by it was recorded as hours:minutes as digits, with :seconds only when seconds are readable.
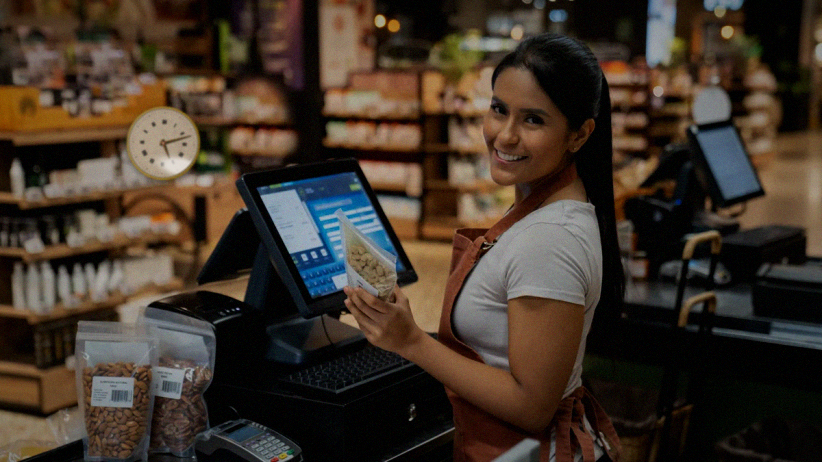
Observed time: 5:12
